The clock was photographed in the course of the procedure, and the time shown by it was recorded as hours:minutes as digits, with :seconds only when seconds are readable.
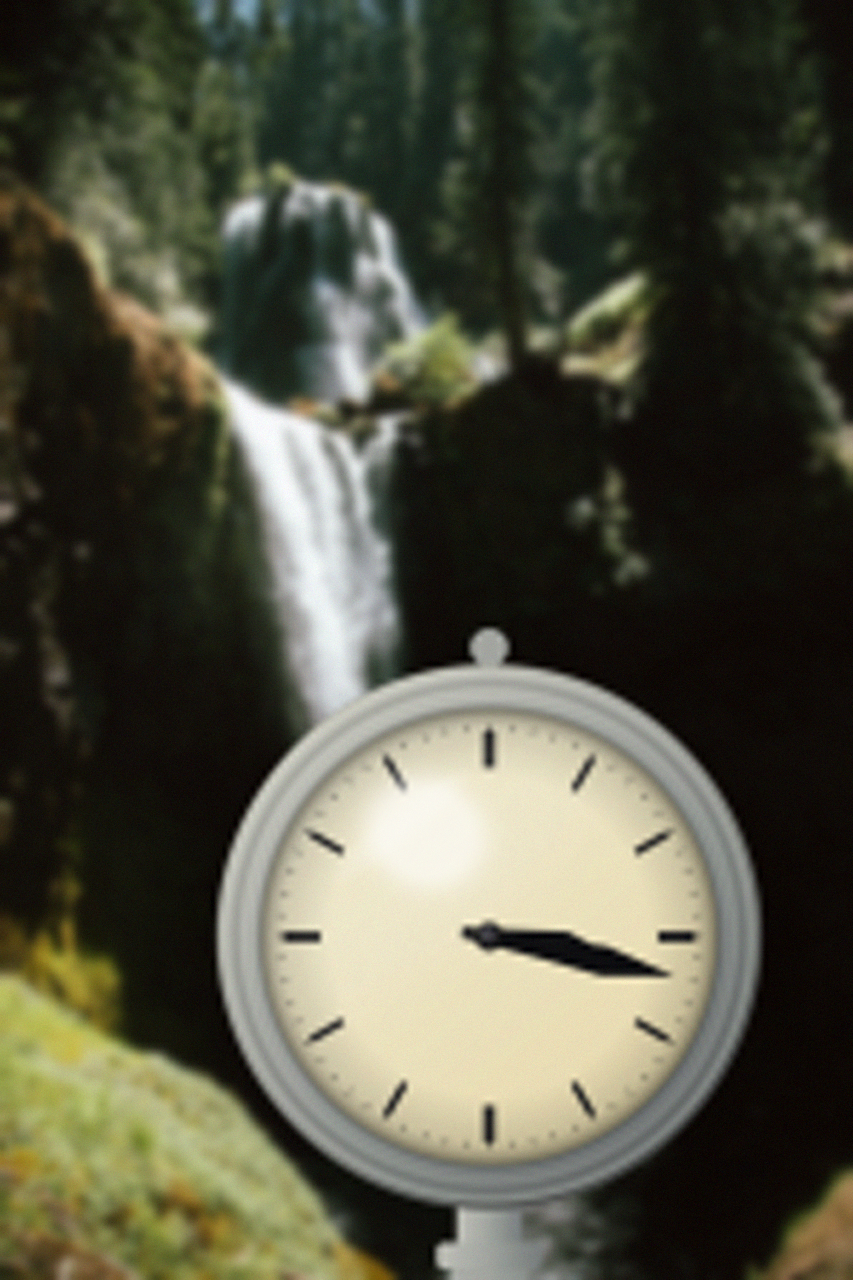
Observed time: 3:17
